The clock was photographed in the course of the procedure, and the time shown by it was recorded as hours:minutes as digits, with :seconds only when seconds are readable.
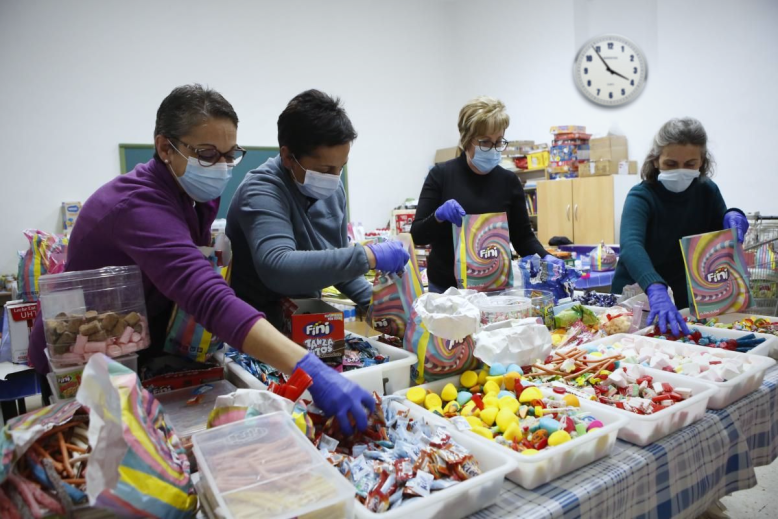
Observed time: 3:54
